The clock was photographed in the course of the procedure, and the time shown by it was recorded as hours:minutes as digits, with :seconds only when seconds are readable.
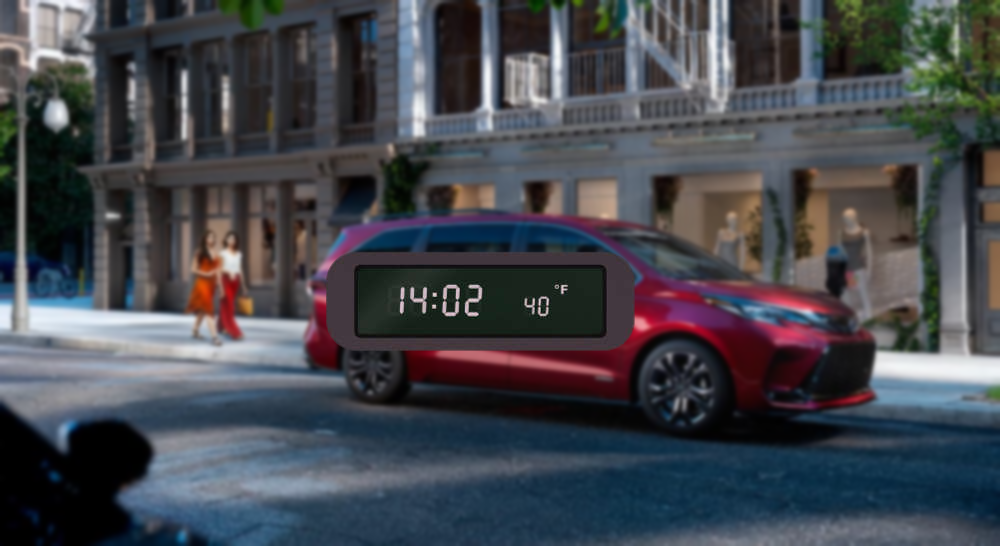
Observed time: 14:02
